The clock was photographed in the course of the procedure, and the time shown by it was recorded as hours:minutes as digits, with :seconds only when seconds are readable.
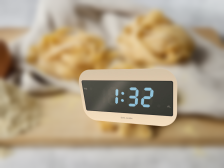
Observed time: 1:32
